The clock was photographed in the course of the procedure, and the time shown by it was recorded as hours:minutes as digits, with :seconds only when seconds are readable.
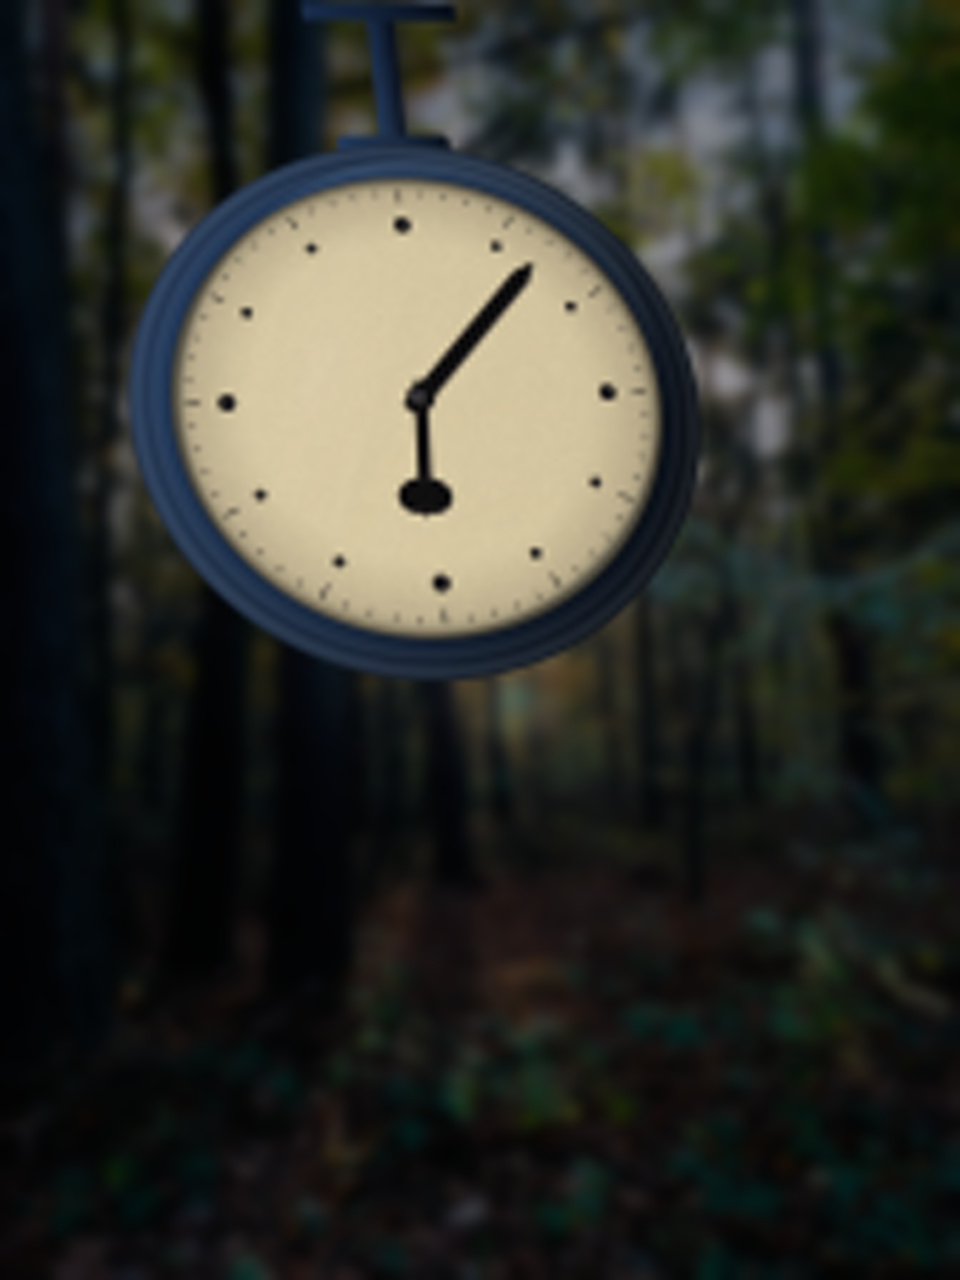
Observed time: 6:07
